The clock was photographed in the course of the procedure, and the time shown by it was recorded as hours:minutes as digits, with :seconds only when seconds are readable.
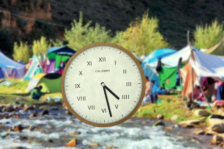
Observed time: 4:28
